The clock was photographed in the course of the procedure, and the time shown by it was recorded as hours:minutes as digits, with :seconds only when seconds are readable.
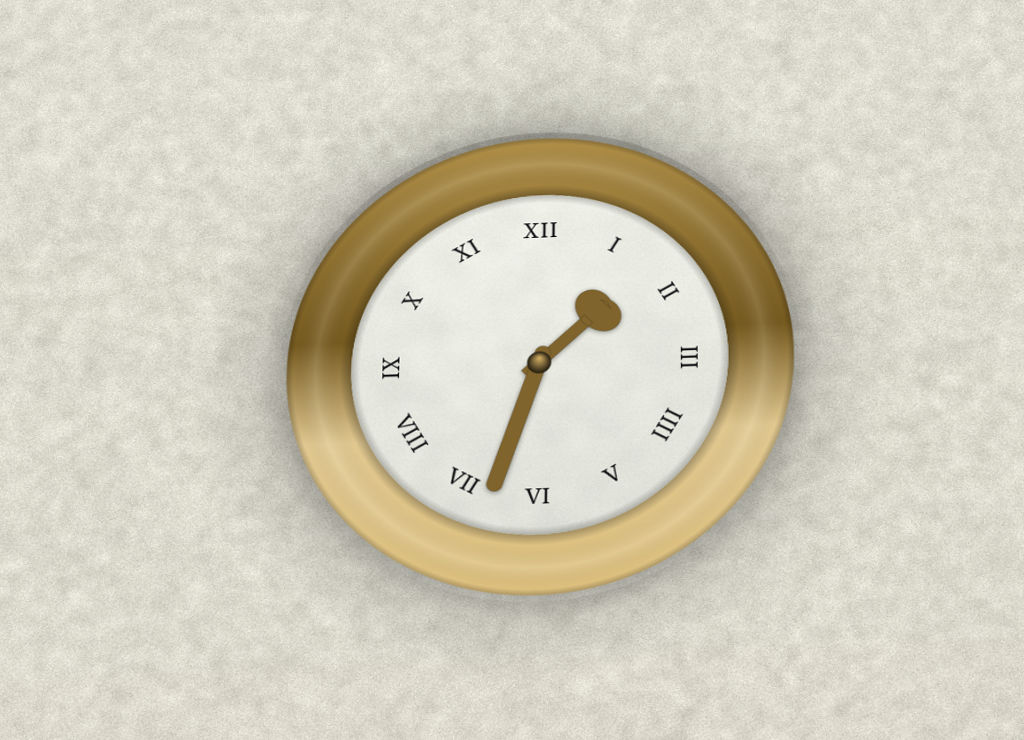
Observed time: 1:33
